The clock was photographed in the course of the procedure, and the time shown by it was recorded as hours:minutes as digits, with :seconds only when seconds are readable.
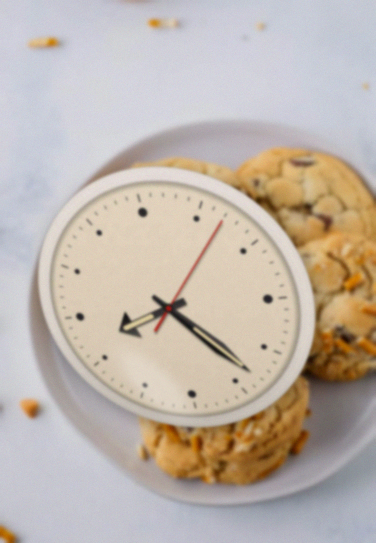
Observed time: 8:23:07
